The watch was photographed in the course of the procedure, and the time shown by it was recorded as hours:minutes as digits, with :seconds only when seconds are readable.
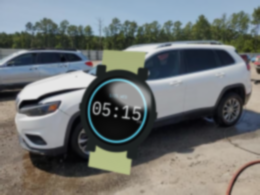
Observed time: 5:15
